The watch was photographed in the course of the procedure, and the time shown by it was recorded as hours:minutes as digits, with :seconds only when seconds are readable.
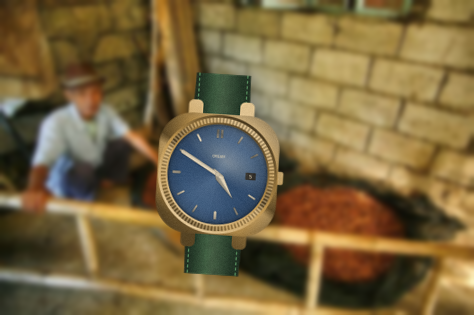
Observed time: 4:50
